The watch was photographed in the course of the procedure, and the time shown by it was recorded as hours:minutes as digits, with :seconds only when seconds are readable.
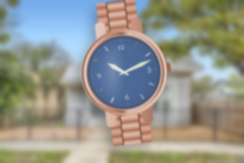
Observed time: 10:12
